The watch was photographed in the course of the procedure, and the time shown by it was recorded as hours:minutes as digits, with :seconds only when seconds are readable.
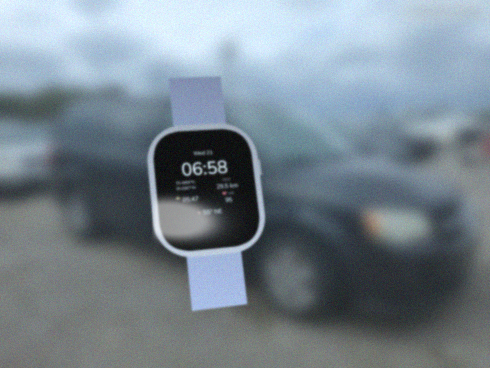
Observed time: 6:58
